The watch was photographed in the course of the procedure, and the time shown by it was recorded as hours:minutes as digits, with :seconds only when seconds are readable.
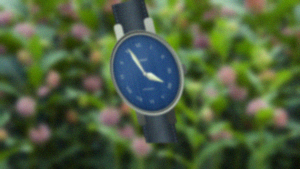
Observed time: 3:56
